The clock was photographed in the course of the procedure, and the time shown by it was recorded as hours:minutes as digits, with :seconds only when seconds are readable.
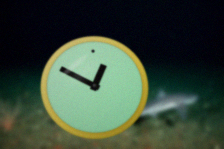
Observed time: 12:50
